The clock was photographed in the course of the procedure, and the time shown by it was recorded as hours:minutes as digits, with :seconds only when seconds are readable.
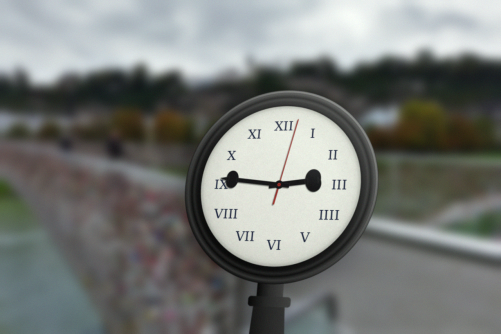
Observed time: 2:46:02
